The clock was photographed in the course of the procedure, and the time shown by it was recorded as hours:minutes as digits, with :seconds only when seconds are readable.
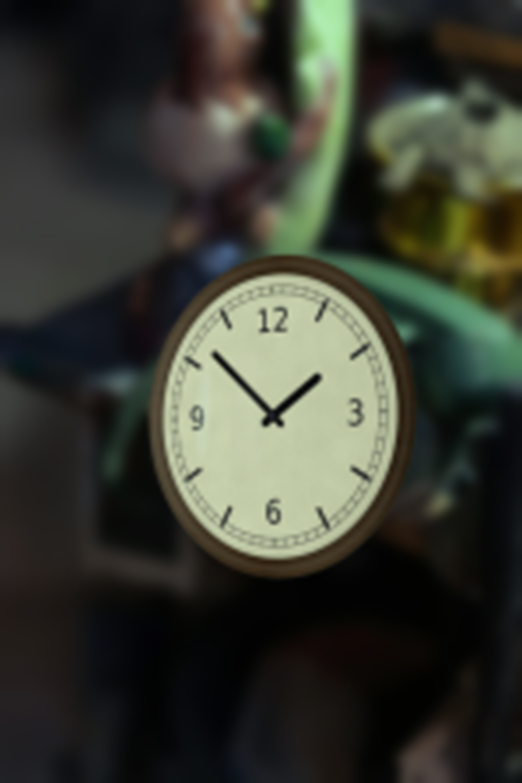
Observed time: 1:52
